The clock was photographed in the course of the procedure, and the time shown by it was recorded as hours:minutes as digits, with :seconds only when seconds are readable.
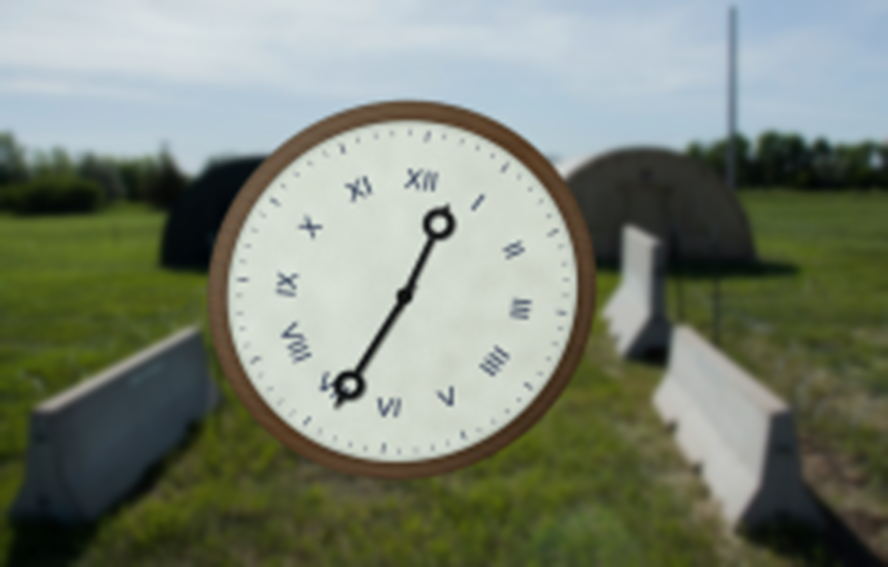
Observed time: 12:34
